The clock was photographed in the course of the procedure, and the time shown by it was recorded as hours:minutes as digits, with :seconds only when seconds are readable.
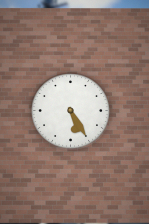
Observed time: 5:25
